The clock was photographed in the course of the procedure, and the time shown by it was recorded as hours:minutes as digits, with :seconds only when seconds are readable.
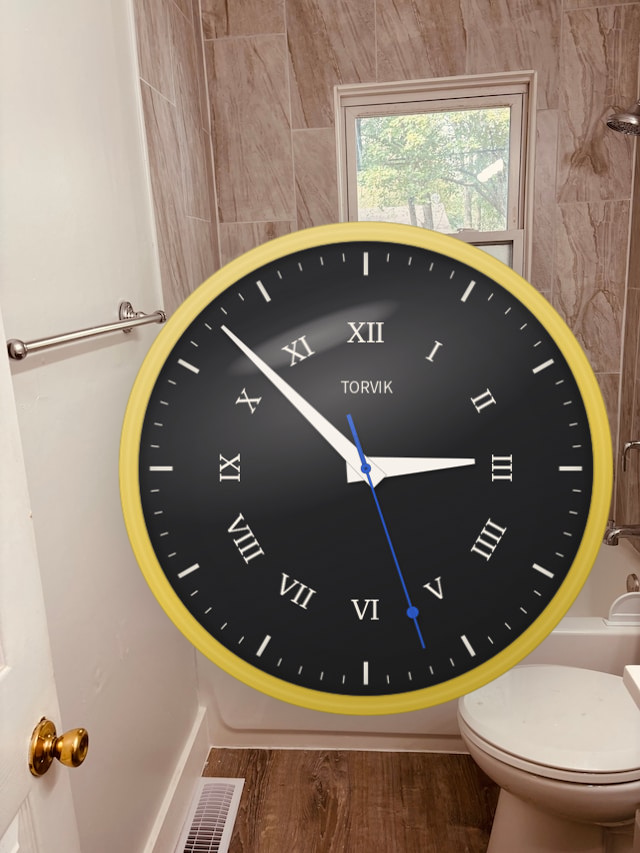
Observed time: 2:52:27
